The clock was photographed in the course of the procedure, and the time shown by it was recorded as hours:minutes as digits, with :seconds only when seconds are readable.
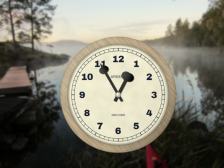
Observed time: 12:55
